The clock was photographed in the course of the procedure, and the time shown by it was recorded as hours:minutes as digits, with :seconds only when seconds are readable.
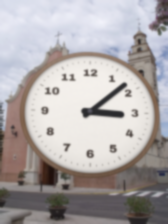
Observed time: 3:08
